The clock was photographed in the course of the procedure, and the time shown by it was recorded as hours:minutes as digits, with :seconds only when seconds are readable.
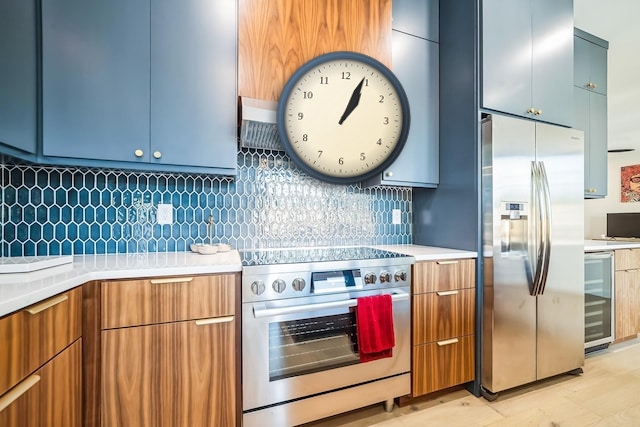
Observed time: 1:04
